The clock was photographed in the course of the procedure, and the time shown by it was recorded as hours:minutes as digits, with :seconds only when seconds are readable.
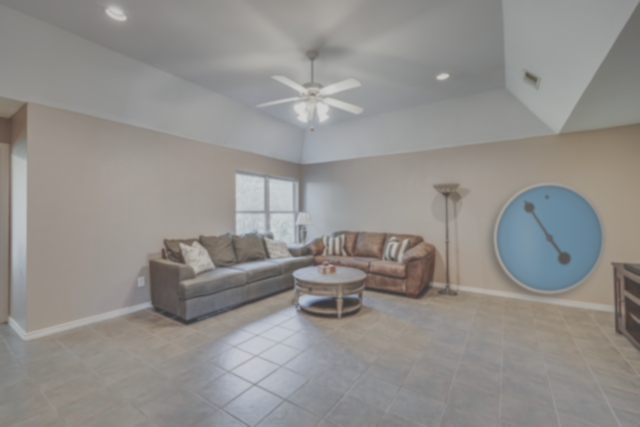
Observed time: 4:55
